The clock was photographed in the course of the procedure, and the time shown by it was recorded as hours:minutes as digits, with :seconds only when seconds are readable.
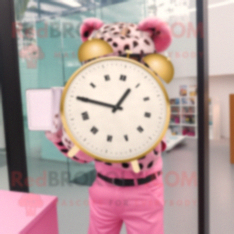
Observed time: 12:45
